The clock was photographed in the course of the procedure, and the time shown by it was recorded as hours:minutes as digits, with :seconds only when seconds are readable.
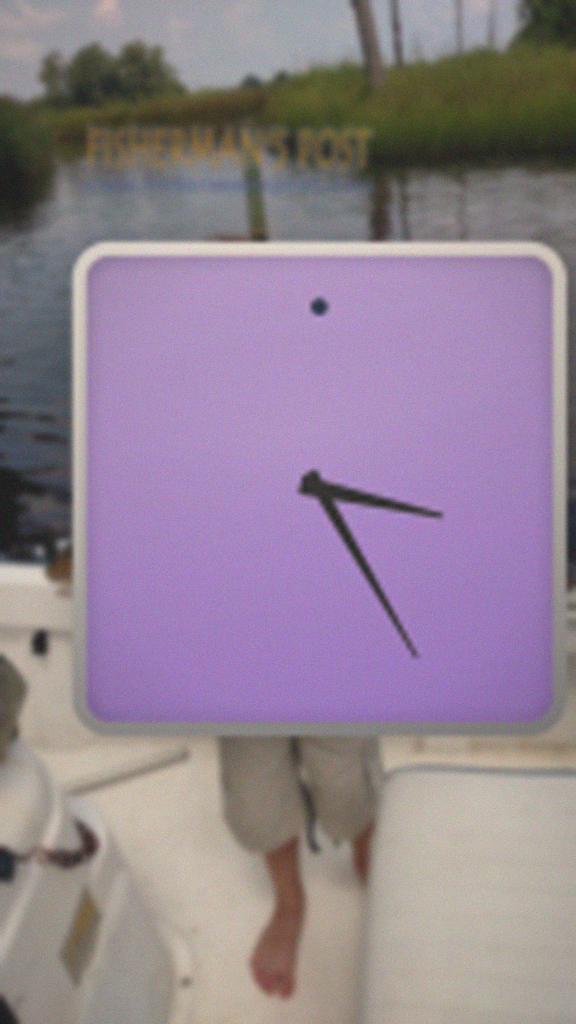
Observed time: 3:25
